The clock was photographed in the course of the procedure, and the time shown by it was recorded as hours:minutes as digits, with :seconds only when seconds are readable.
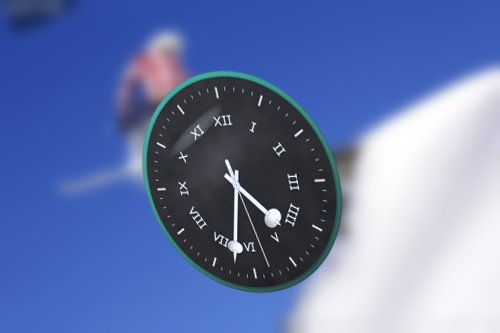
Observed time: 4:32:28
